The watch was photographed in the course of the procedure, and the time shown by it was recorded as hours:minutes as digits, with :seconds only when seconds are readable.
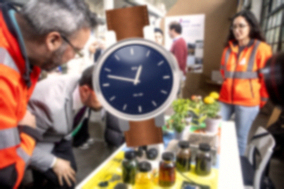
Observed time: 12:48
